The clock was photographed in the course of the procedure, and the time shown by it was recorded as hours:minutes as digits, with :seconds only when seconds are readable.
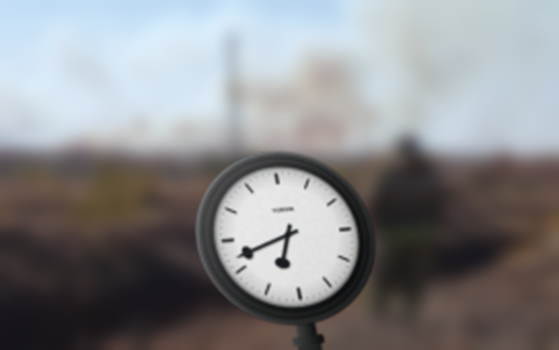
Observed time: 6:42
